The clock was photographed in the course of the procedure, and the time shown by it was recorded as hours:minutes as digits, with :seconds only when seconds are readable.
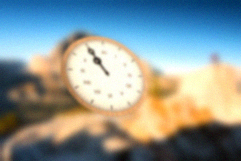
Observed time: 10:55
